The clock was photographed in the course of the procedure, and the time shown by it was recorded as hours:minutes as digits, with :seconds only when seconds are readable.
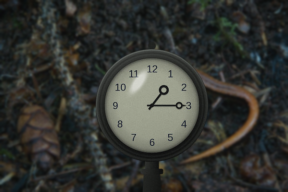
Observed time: 1:15
